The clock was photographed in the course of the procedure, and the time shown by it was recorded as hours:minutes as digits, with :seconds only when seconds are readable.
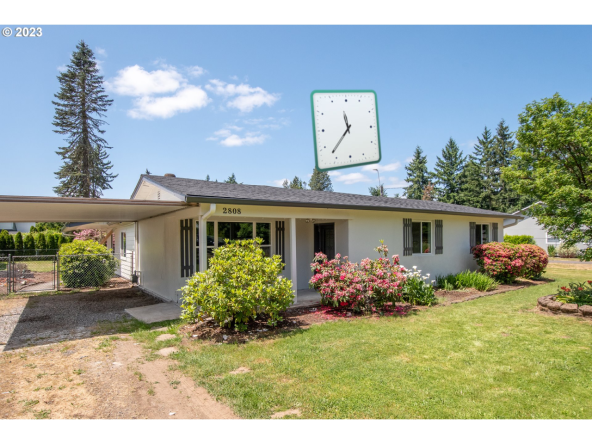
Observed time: 11:37
